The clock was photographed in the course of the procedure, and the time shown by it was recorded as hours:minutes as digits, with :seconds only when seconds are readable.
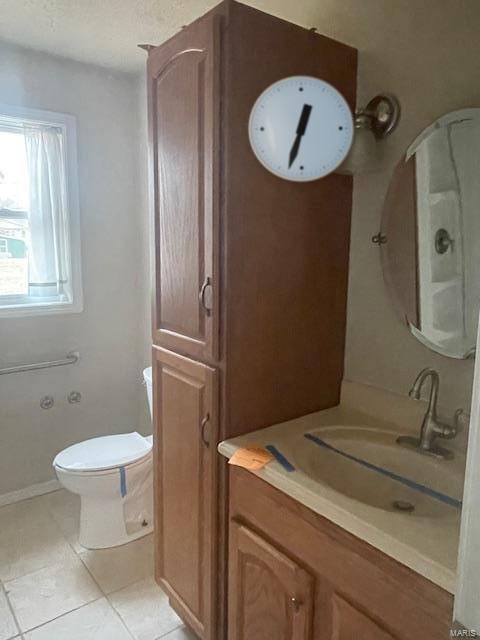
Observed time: 12:33
